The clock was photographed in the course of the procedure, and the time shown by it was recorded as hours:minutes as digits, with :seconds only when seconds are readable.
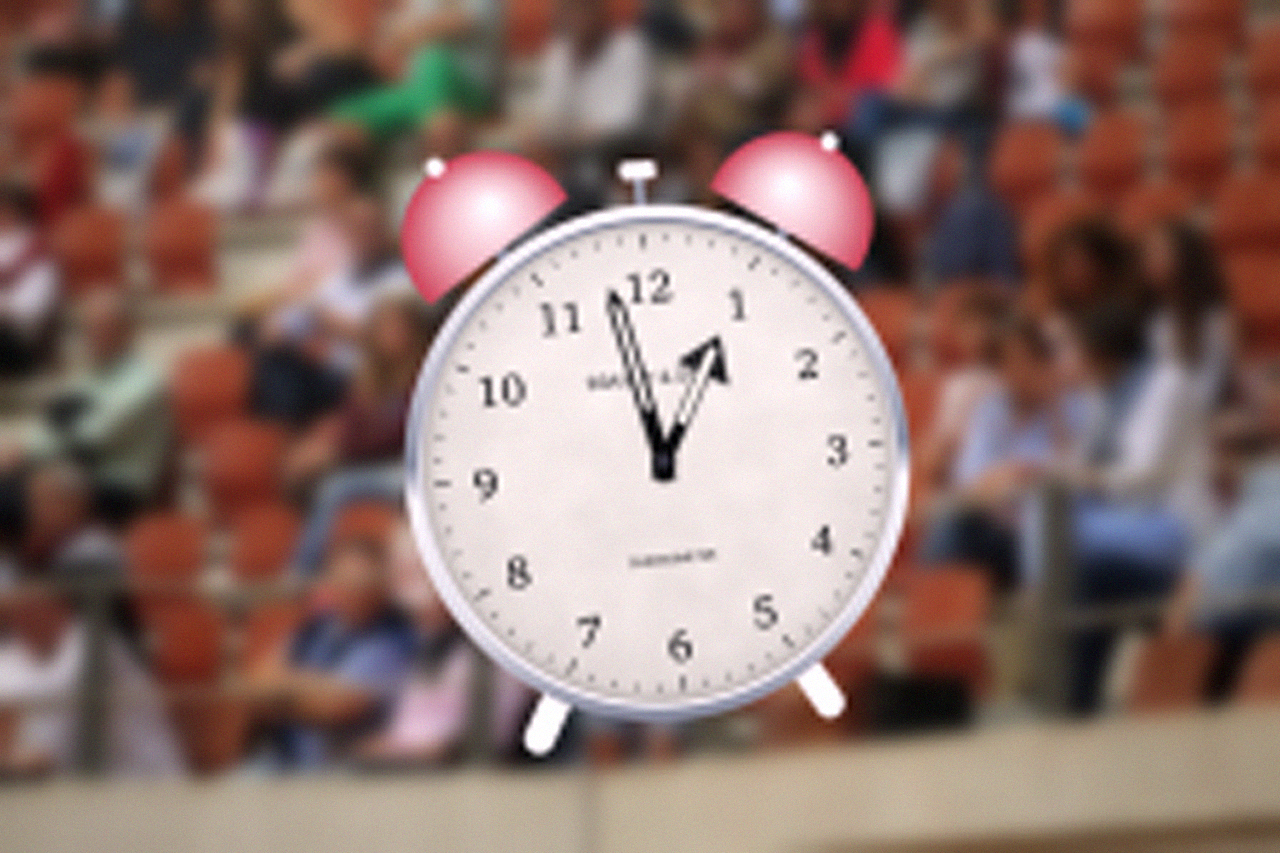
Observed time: 12:58
